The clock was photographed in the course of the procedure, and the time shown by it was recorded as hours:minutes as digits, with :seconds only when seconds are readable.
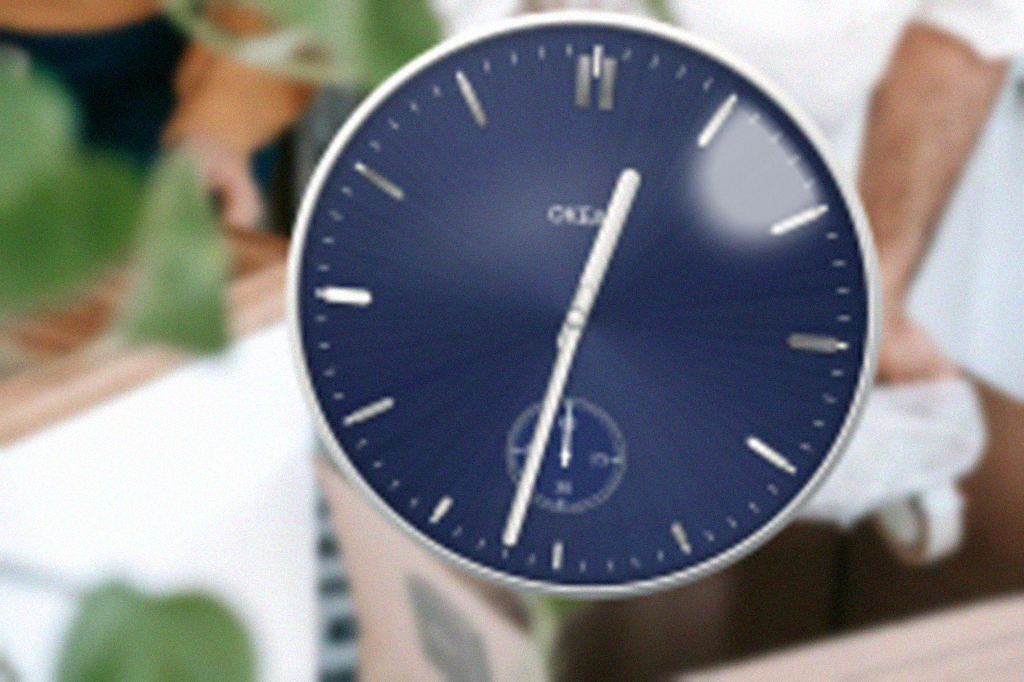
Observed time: 12:32
